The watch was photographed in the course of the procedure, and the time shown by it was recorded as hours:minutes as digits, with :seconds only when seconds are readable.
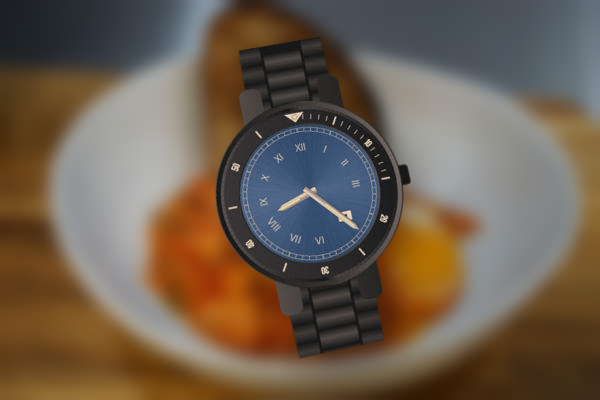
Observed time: 8:23
